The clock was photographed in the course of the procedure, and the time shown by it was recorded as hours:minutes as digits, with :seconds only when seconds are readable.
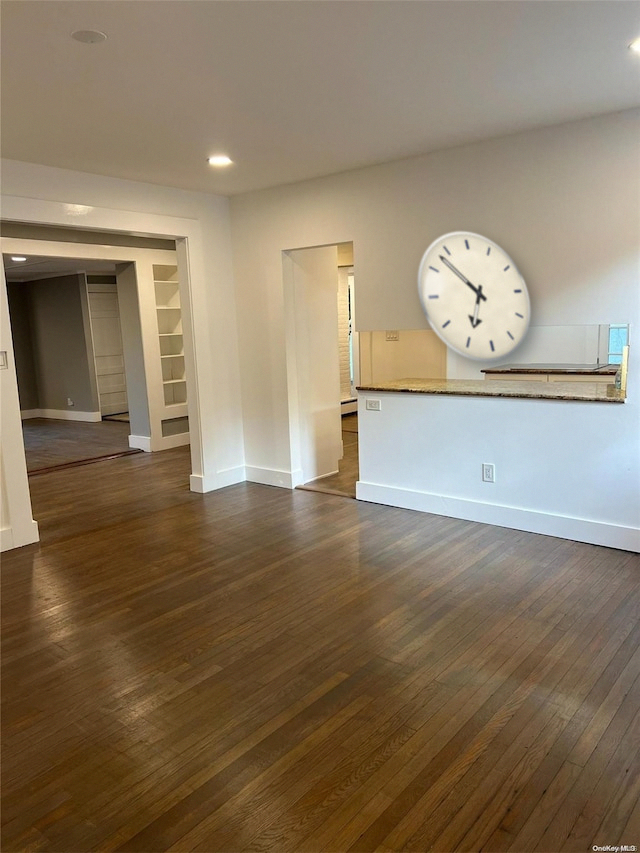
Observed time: 6:53
